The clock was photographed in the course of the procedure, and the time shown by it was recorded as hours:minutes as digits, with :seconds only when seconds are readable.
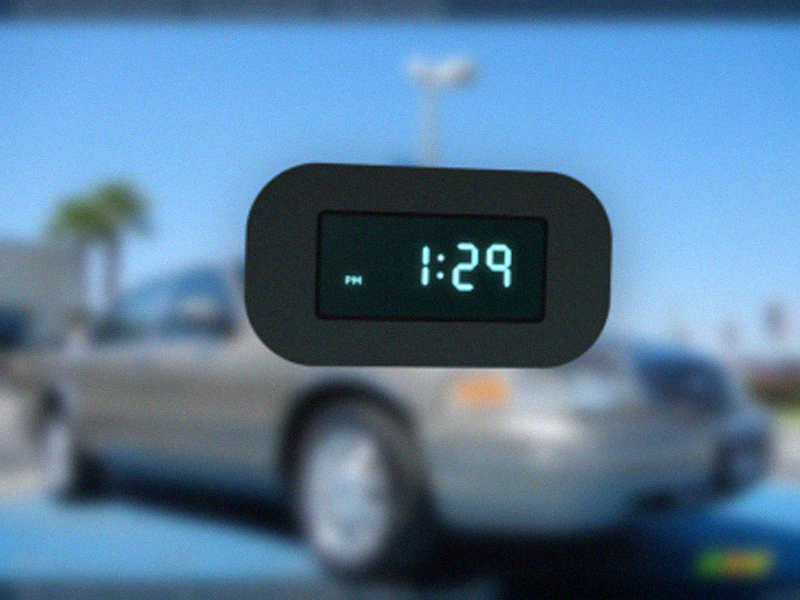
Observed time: 1:29
